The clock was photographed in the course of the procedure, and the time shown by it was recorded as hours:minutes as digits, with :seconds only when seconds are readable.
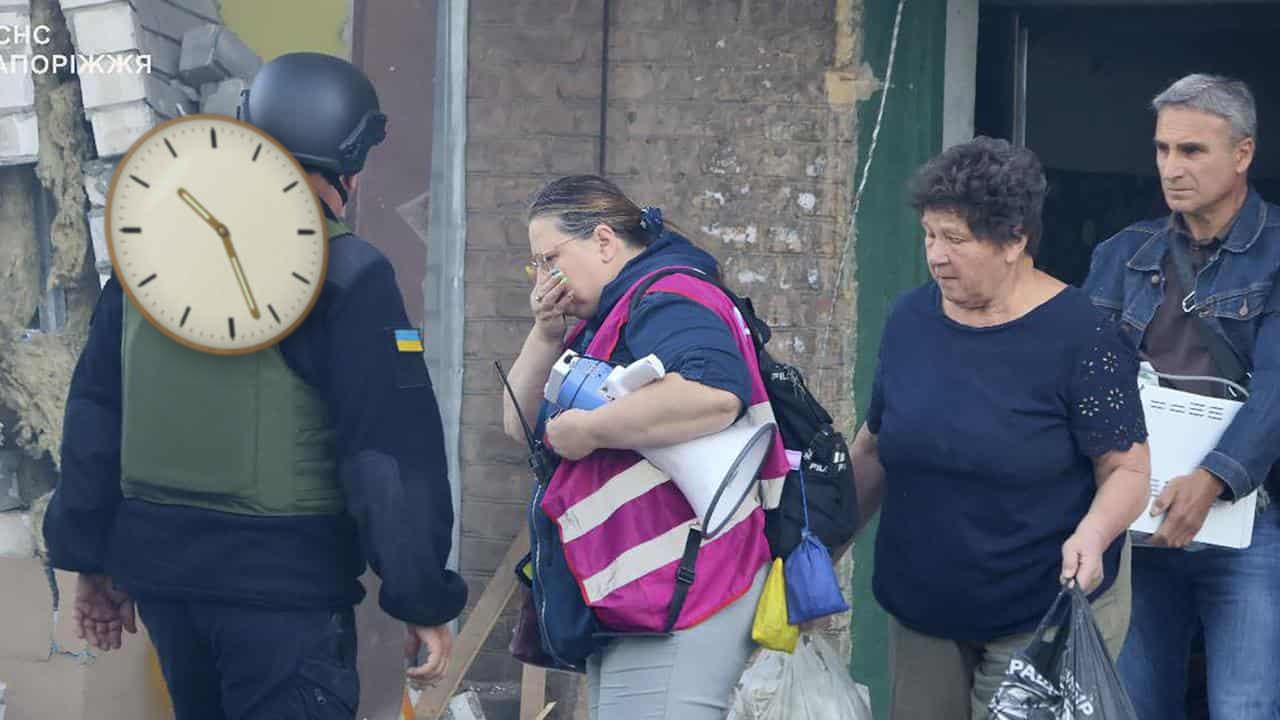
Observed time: 10:27
